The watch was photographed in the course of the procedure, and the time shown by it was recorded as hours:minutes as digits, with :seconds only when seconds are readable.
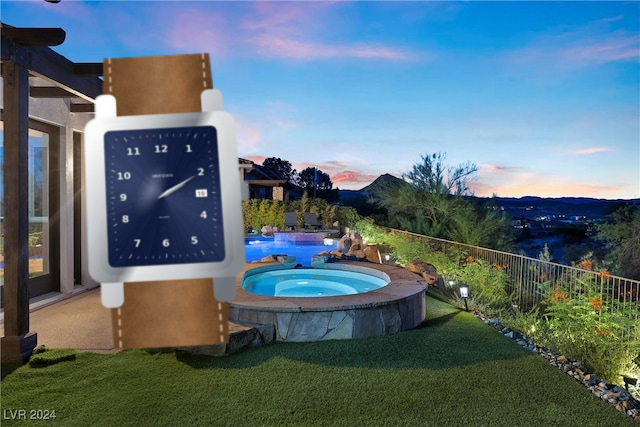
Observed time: 2:10
